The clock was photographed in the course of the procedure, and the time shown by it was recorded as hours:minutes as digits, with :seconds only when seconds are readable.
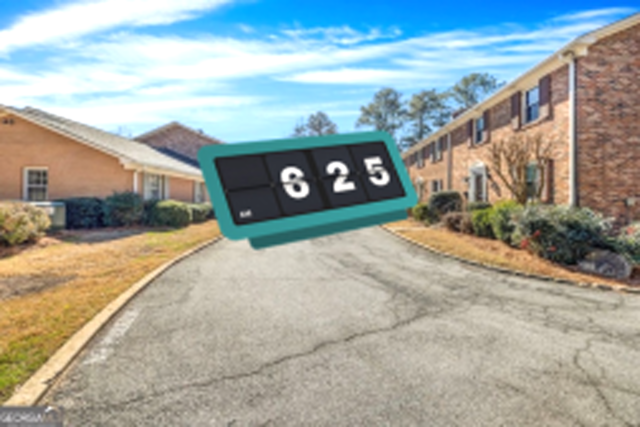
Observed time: 6:25
